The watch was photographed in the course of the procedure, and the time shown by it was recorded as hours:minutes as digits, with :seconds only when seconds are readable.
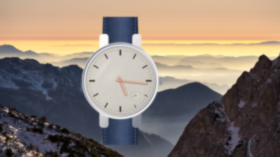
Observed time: 5:16
